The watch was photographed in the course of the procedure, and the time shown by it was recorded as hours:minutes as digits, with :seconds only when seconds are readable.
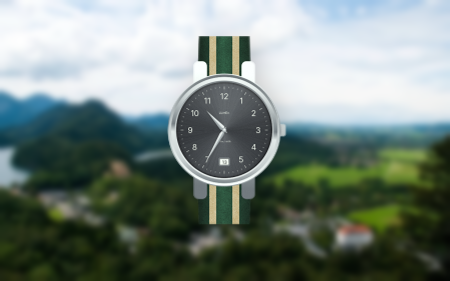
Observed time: 10:35
